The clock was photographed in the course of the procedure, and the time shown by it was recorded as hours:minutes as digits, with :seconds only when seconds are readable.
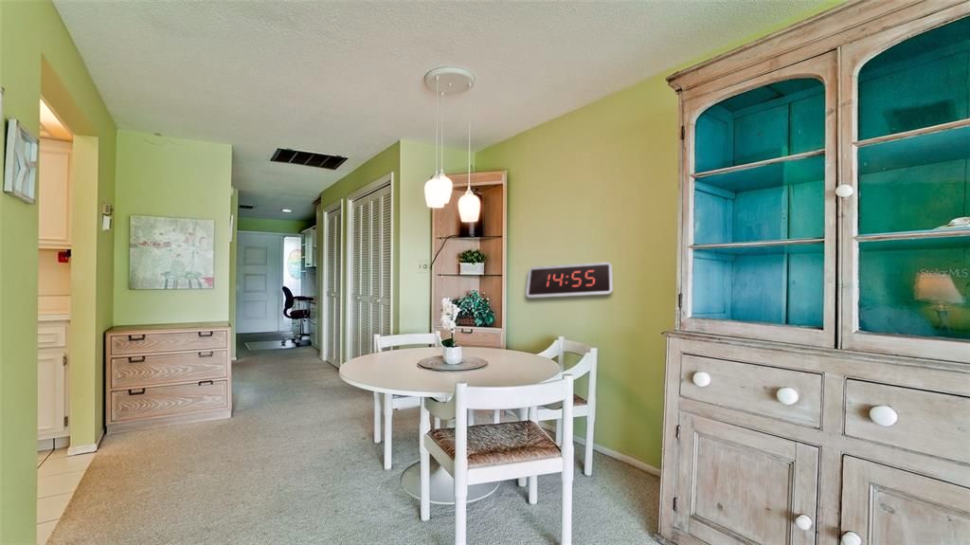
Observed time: 14:55
